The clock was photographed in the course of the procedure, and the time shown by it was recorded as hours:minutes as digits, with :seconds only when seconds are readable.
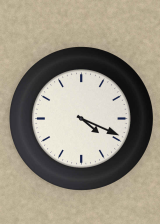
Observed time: 4:19
